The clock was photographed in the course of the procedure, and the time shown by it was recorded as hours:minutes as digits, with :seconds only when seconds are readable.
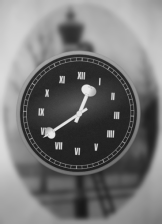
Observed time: 12:39
